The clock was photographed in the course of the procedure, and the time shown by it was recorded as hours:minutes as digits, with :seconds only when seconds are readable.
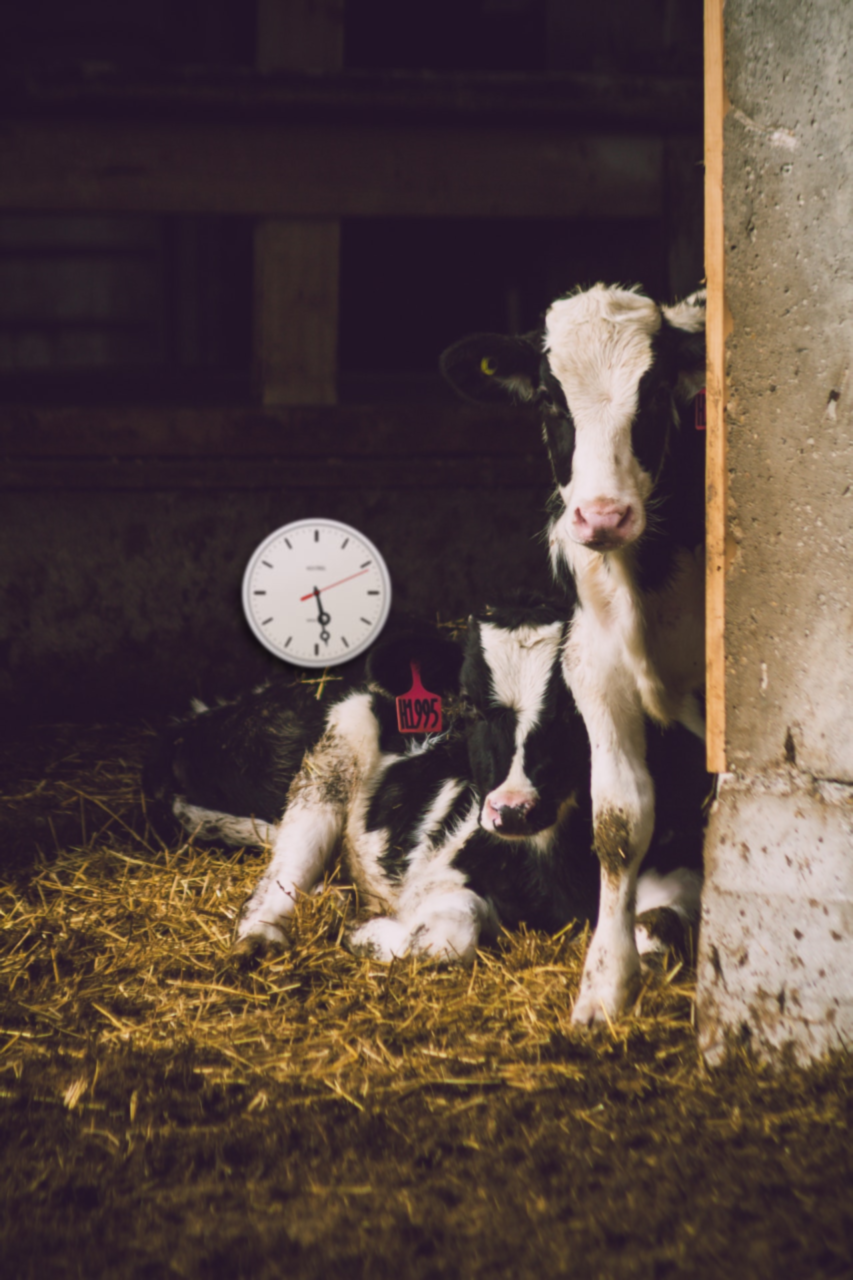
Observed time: 5:28:11
